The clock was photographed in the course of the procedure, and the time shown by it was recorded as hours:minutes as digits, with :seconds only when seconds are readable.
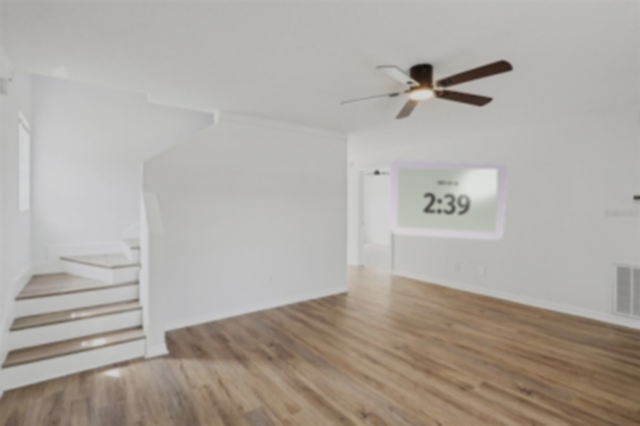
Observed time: 2:39
